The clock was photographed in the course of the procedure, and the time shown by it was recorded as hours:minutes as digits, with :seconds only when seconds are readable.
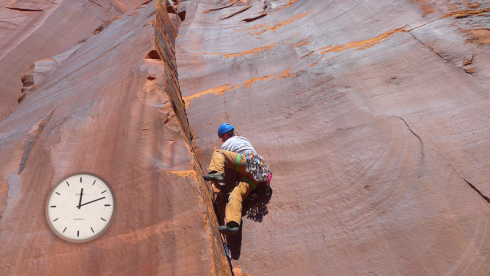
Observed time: 12:12
